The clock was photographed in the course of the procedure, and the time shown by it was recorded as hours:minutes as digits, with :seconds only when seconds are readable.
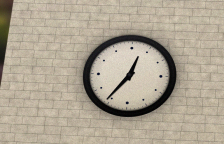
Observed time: 12:36
